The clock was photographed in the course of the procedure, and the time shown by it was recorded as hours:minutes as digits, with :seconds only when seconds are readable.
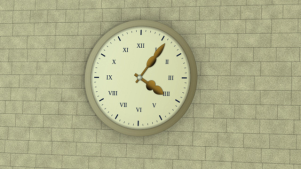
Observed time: 4:06
